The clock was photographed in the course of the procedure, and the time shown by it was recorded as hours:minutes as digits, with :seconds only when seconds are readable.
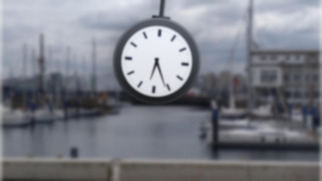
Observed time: 6:26
